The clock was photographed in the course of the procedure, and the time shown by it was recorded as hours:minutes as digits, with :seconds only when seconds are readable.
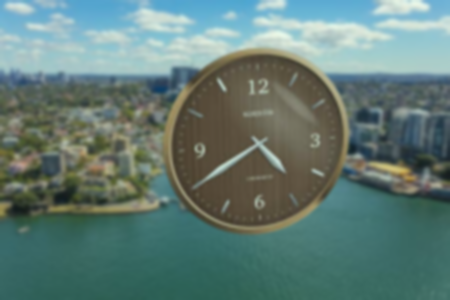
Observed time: 4:40
